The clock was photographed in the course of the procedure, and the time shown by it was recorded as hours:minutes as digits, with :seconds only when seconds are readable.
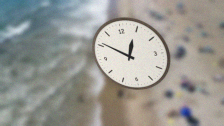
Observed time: 12:51
